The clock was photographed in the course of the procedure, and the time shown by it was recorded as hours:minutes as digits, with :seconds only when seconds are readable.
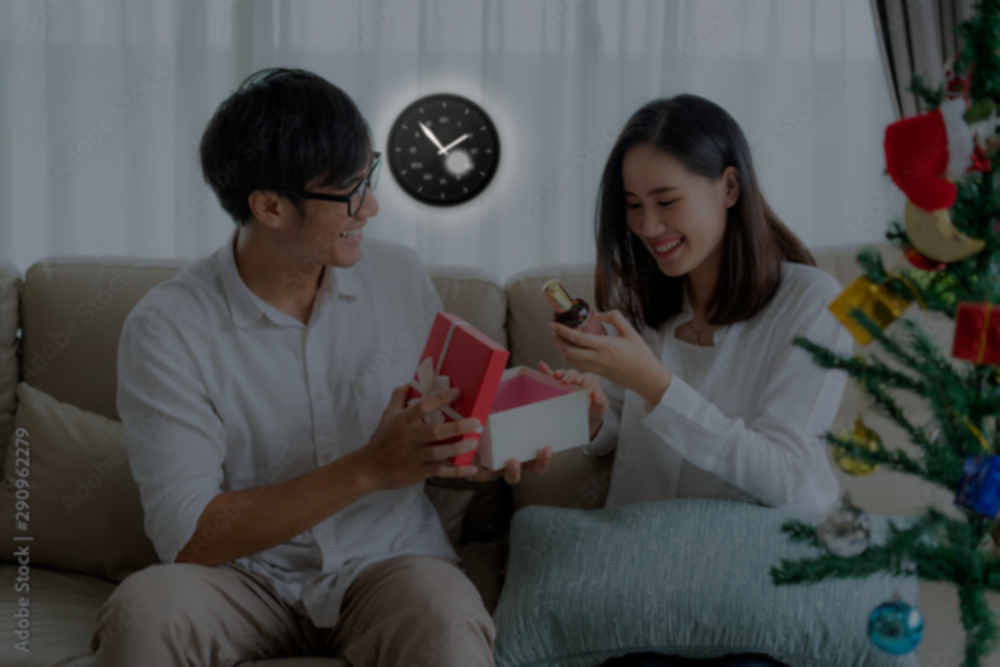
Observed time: 1:53
